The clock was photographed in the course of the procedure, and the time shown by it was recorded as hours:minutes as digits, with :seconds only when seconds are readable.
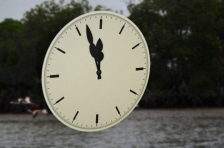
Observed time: 11:57
